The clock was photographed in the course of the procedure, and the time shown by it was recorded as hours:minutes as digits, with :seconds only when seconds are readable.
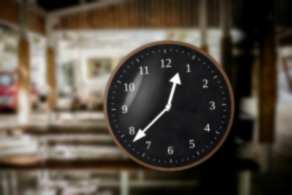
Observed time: 12:38
